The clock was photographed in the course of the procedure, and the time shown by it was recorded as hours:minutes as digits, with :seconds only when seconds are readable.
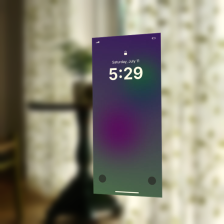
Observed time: 5:29
